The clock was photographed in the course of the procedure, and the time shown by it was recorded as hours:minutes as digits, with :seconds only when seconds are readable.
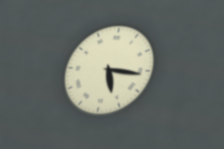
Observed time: 5:16
